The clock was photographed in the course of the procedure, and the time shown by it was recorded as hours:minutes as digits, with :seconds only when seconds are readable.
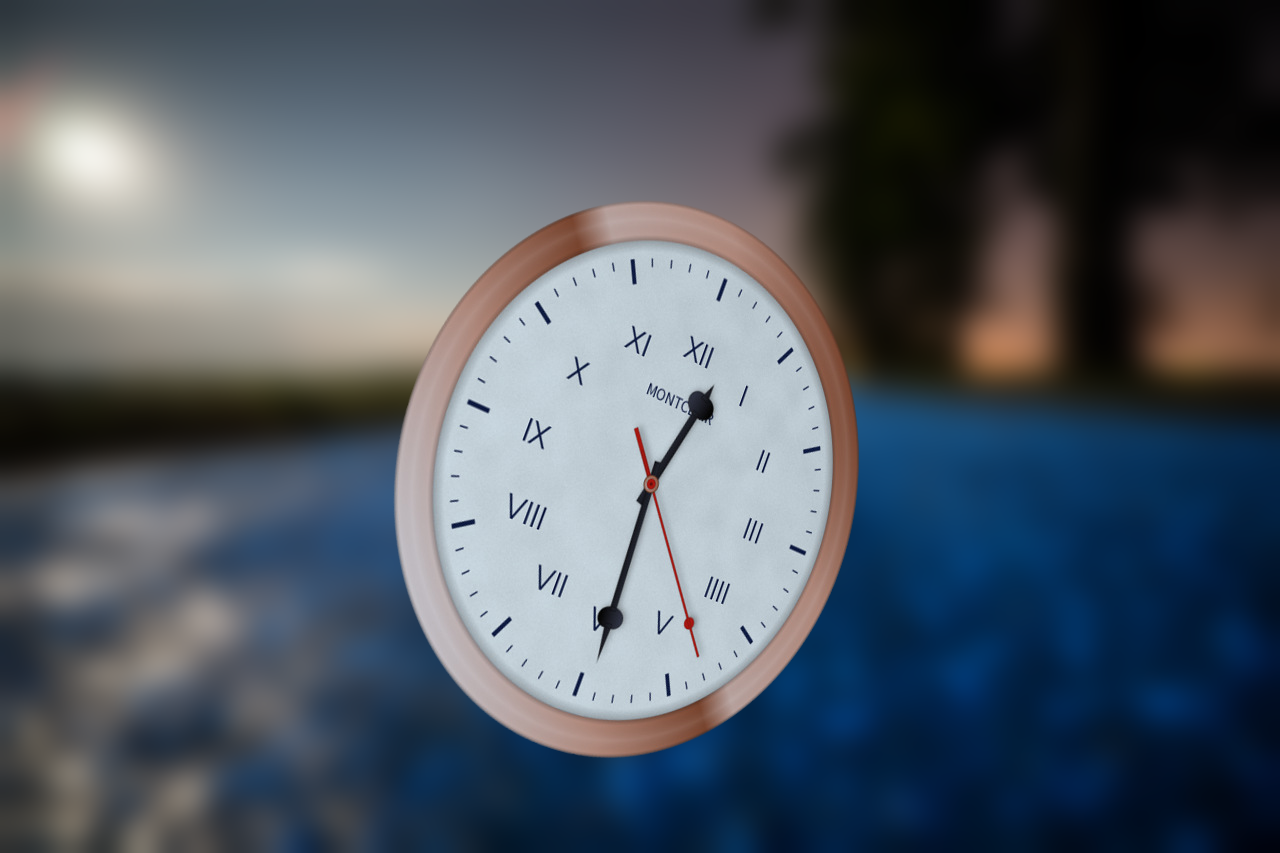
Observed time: 12:29:23
